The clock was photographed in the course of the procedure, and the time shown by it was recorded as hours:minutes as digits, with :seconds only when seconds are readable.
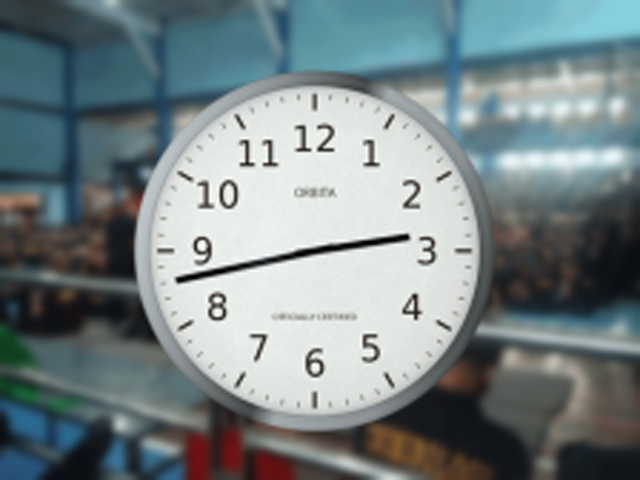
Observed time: 2:43
